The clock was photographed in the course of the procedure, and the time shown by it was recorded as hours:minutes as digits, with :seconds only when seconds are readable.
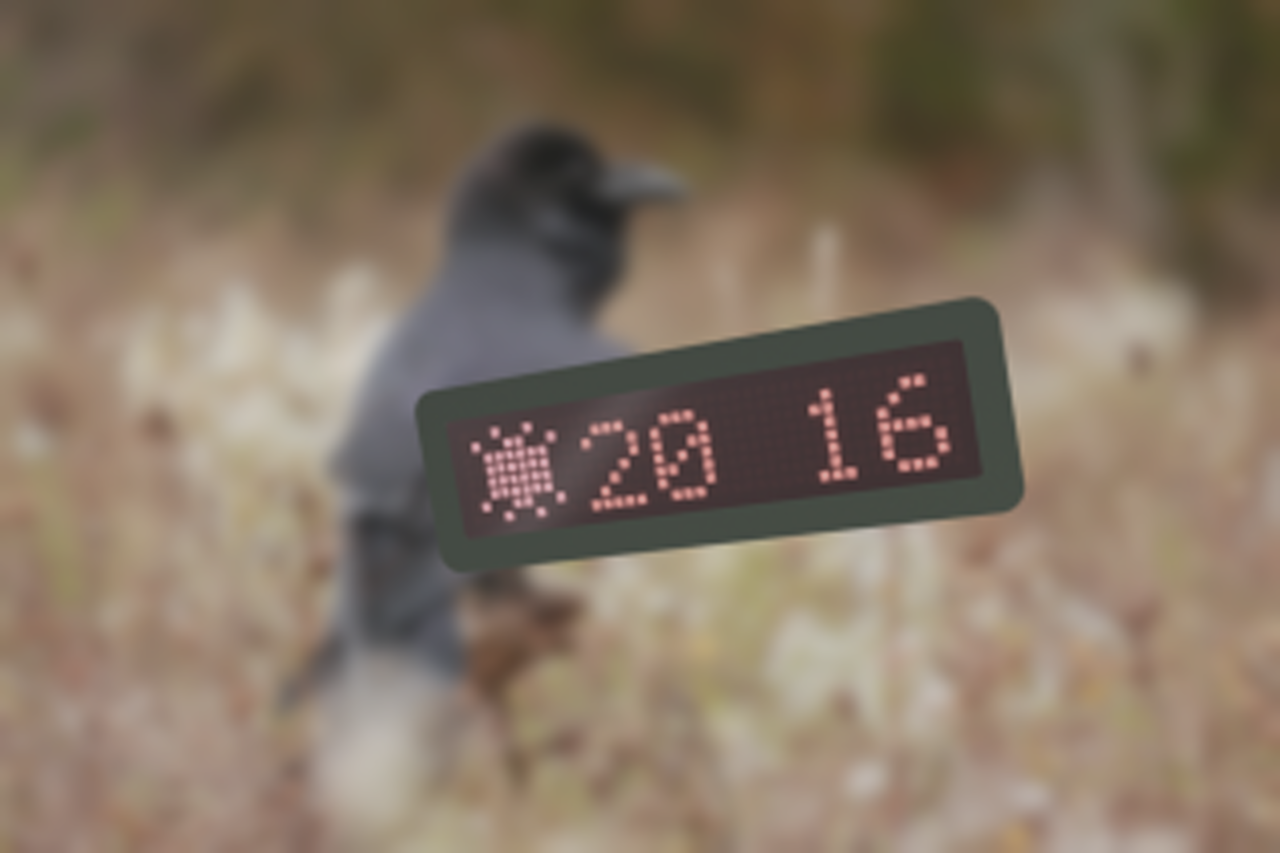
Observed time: 20:16
